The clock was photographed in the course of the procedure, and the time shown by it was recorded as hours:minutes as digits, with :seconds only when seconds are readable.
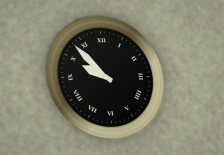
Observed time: 9:53
